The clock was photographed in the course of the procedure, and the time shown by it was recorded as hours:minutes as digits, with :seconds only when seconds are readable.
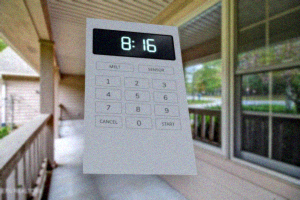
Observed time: 8:16
